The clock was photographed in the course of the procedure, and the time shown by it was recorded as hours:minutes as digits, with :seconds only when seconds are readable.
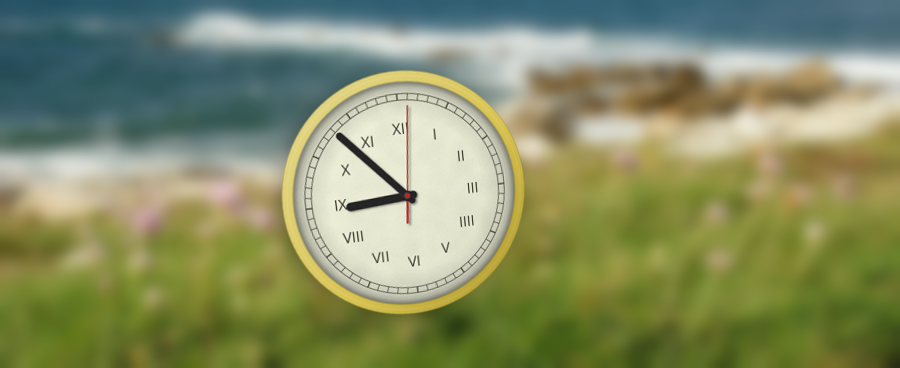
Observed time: 8:53:01
